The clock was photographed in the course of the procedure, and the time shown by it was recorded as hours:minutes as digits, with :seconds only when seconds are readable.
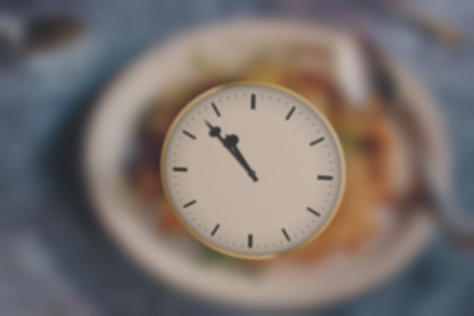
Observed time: 10:53
